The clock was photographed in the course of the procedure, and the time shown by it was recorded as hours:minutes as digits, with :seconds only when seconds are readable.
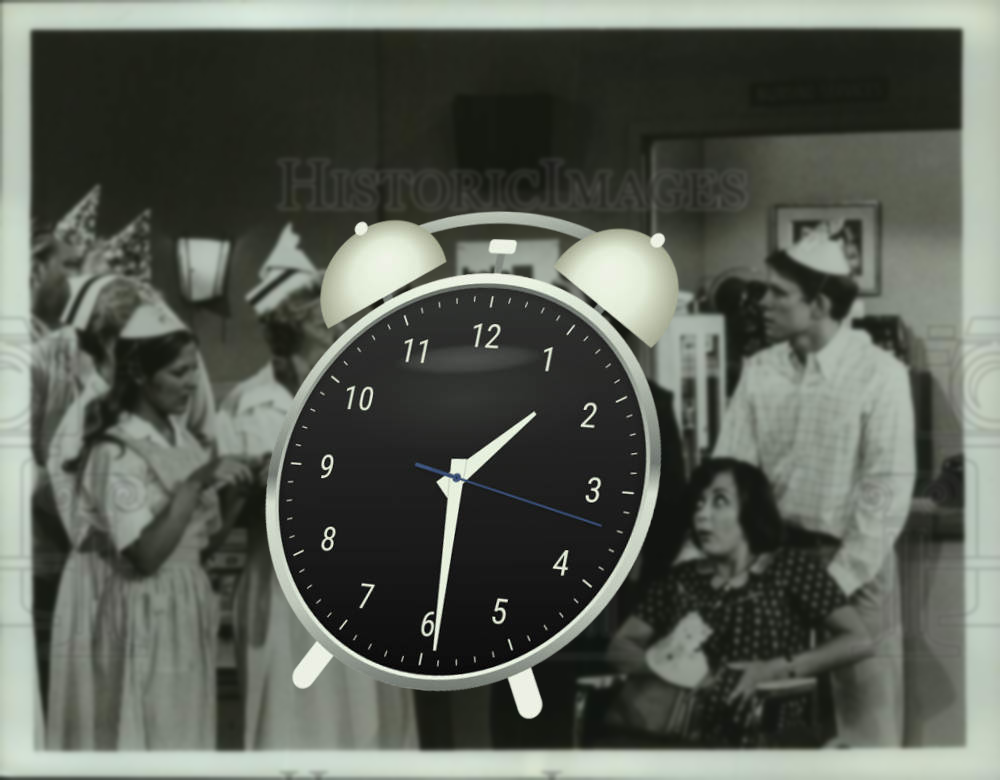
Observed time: 1:29:17
